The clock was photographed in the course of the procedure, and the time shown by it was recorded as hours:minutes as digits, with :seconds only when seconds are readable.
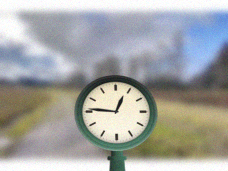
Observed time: 12:46
